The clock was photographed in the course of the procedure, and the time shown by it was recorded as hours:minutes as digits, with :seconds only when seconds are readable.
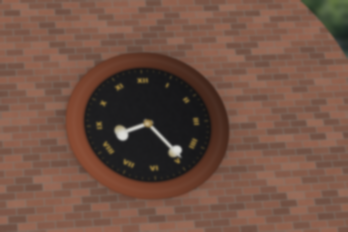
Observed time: 8:24
